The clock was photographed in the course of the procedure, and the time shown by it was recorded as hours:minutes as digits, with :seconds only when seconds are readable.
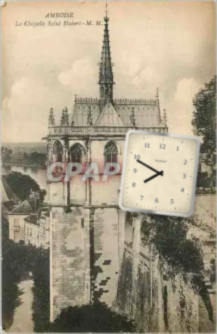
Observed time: 7:49
